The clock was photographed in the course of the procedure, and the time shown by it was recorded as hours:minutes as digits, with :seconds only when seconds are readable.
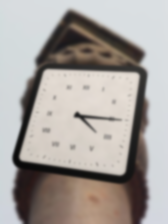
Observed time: 4:15
